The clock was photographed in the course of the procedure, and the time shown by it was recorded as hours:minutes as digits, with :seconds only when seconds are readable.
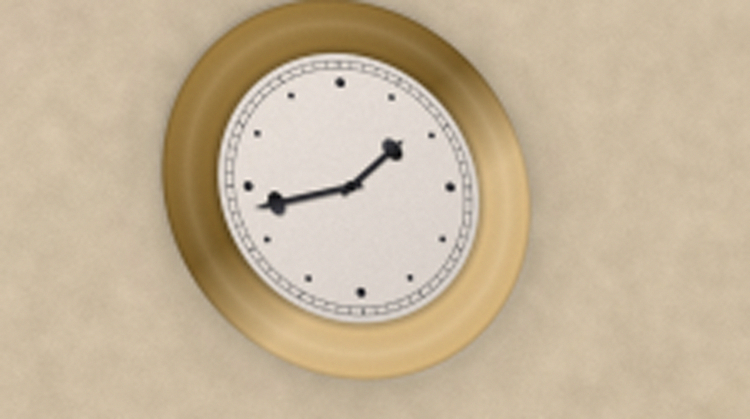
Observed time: 1:43
